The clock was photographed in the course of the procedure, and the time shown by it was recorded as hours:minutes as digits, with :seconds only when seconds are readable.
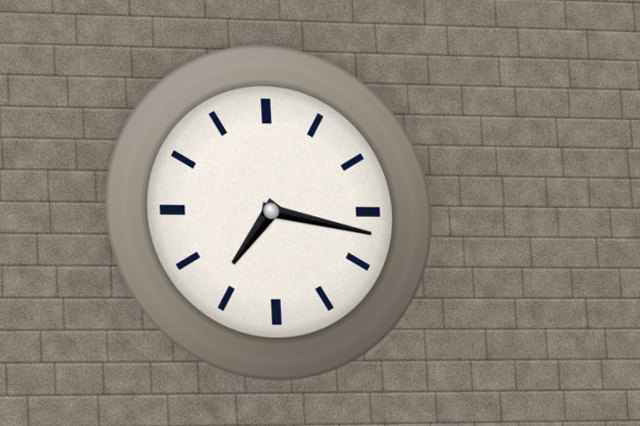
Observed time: 7:17
